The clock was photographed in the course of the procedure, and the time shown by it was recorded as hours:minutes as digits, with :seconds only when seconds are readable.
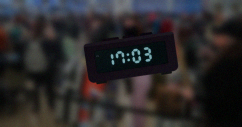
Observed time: 17:03
